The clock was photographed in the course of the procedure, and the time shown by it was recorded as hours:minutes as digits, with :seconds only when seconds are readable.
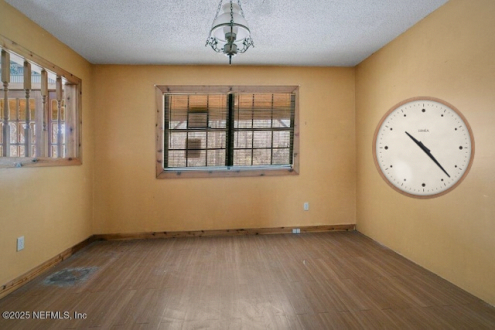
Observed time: 10:23
